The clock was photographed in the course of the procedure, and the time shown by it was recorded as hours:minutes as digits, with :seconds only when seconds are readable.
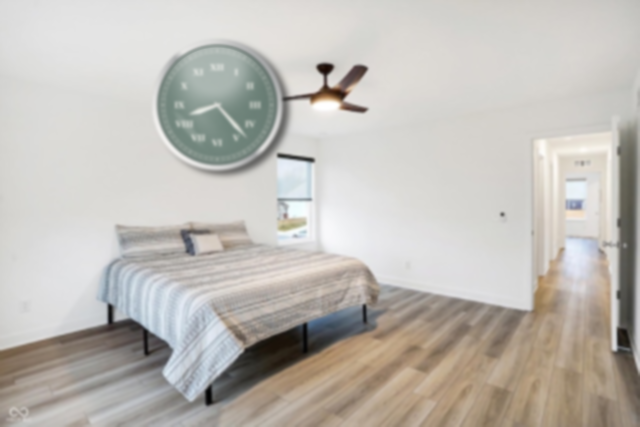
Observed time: 8:23
